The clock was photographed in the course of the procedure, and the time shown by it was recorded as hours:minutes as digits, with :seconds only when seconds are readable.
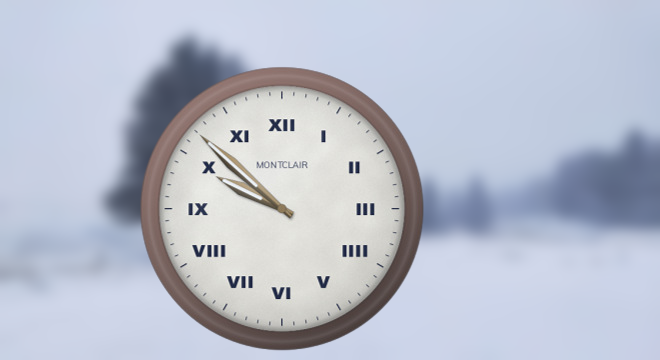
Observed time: 9:52
